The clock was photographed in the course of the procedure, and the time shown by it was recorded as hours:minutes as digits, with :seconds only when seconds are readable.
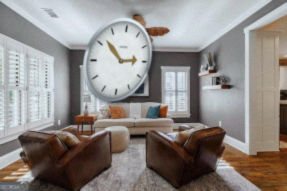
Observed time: 2:52
